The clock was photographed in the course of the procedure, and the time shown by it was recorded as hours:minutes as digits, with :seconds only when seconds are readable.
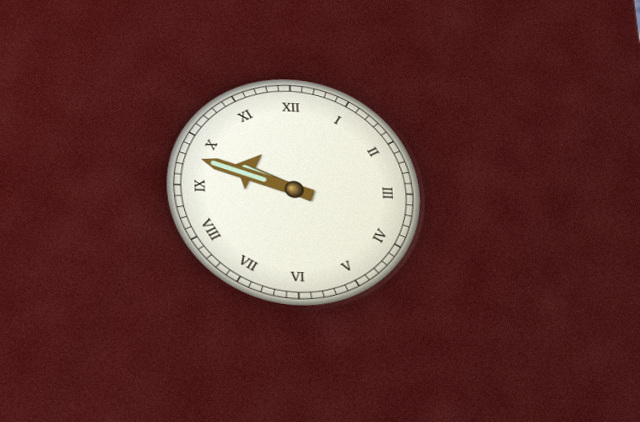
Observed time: 9:48
